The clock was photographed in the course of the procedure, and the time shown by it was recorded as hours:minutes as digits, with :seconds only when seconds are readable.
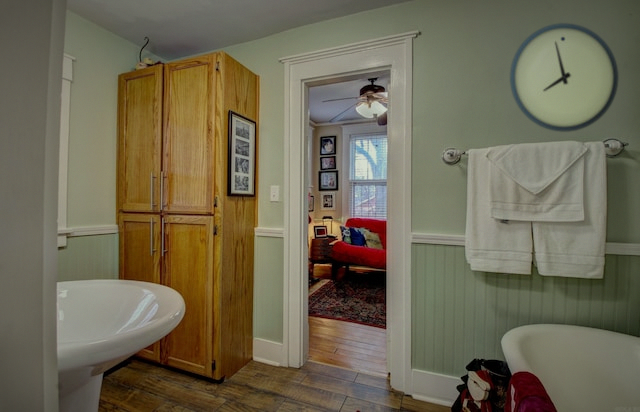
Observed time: 7:58
